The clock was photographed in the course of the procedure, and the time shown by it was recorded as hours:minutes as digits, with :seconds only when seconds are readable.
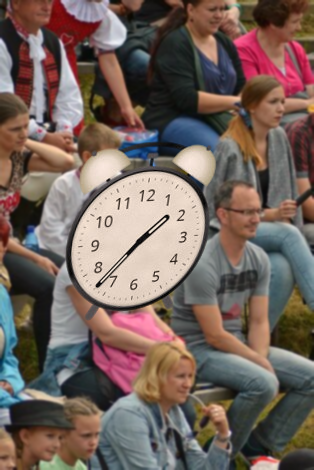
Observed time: 1:37
